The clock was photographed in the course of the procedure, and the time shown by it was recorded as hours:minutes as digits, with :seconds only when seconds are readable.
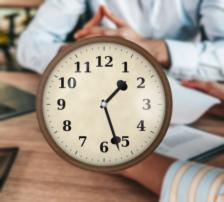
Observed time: 1:27
